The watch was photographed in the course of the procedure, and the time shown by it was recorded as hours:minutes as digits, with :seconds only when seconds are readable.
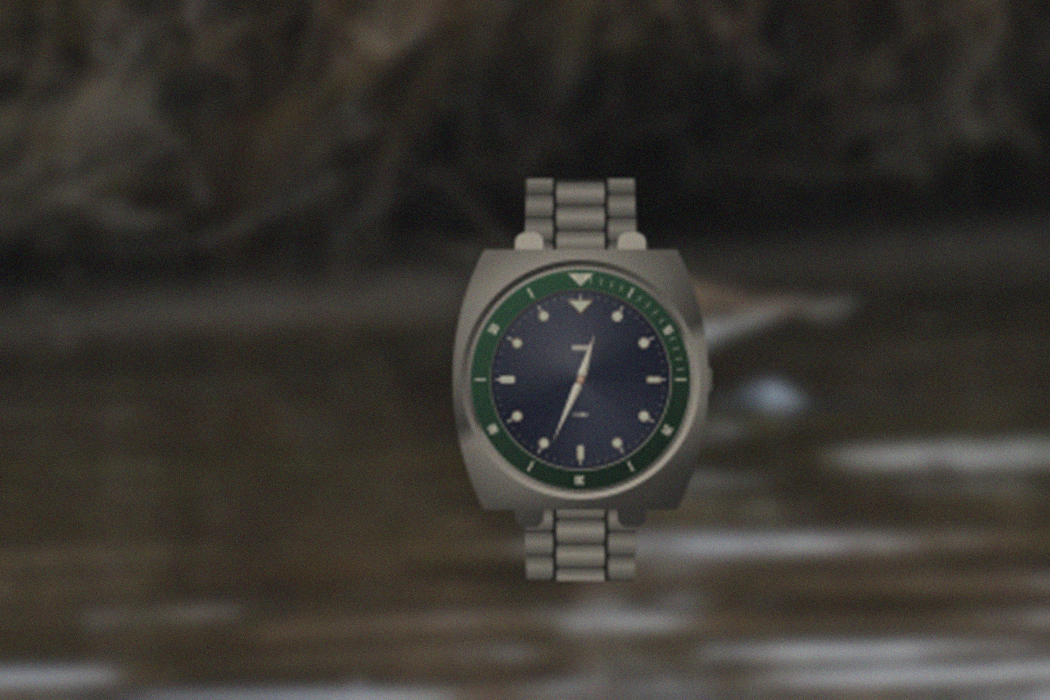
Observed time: 12:34
